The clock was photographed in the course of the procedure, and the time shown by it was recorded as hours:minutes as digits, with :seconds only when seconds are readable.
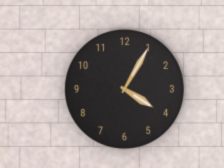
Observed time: 4:05
